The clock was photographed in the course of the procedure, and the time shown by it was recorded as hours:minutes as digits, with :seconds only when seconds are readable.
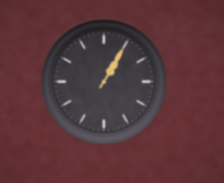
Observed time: 1:05
